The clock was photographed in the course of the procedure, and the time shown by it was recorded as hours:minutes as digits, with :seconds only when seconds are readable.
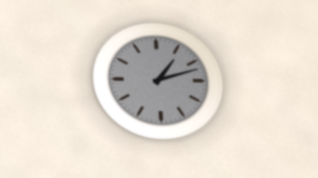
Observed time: 1:12
